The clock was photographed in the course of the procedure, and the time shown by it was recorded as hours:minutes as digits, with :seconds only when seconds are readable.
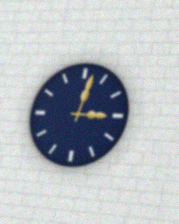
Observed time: 3:02
